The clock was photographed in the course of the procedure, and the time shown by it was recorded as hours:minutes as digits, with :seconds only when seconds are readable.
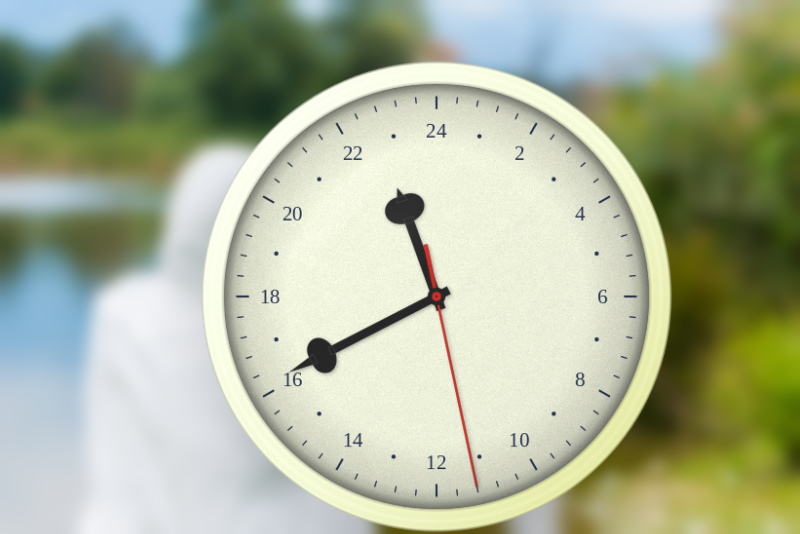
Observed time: 22:40:28
